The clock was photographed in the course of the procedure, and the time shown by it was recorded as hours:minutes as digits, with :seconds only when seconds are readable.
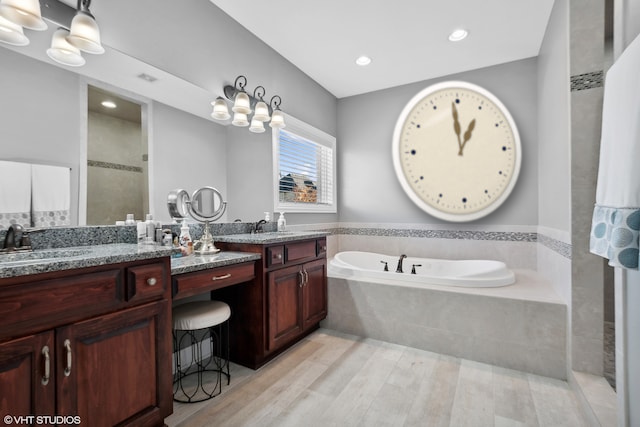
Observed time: 12:59
